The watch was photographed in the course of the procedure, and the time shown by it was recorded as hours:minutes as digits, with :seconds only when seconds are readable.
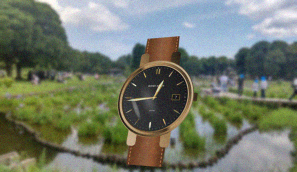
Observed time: 12:44
